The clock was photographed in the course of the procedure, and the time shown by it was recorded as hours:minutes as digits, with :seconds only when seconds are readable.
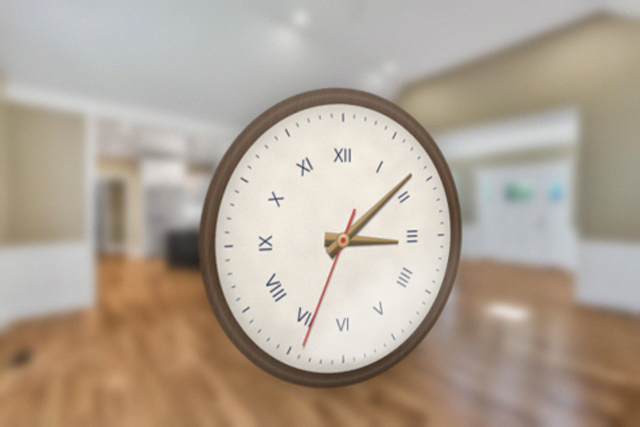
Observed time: 3:08:34
